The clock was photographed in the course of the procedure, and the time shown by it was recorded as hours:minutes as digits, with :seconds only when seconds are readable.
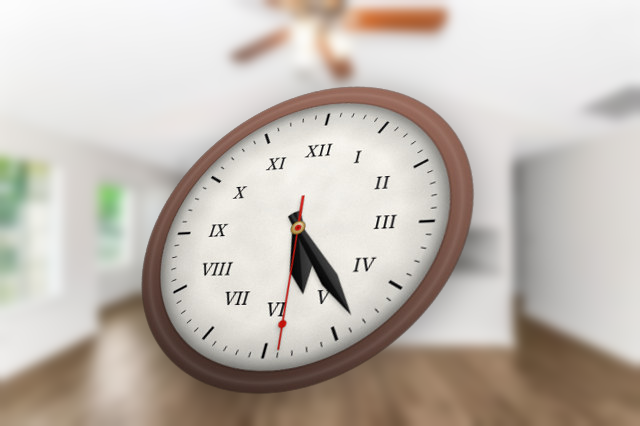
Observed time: 5:23:29
